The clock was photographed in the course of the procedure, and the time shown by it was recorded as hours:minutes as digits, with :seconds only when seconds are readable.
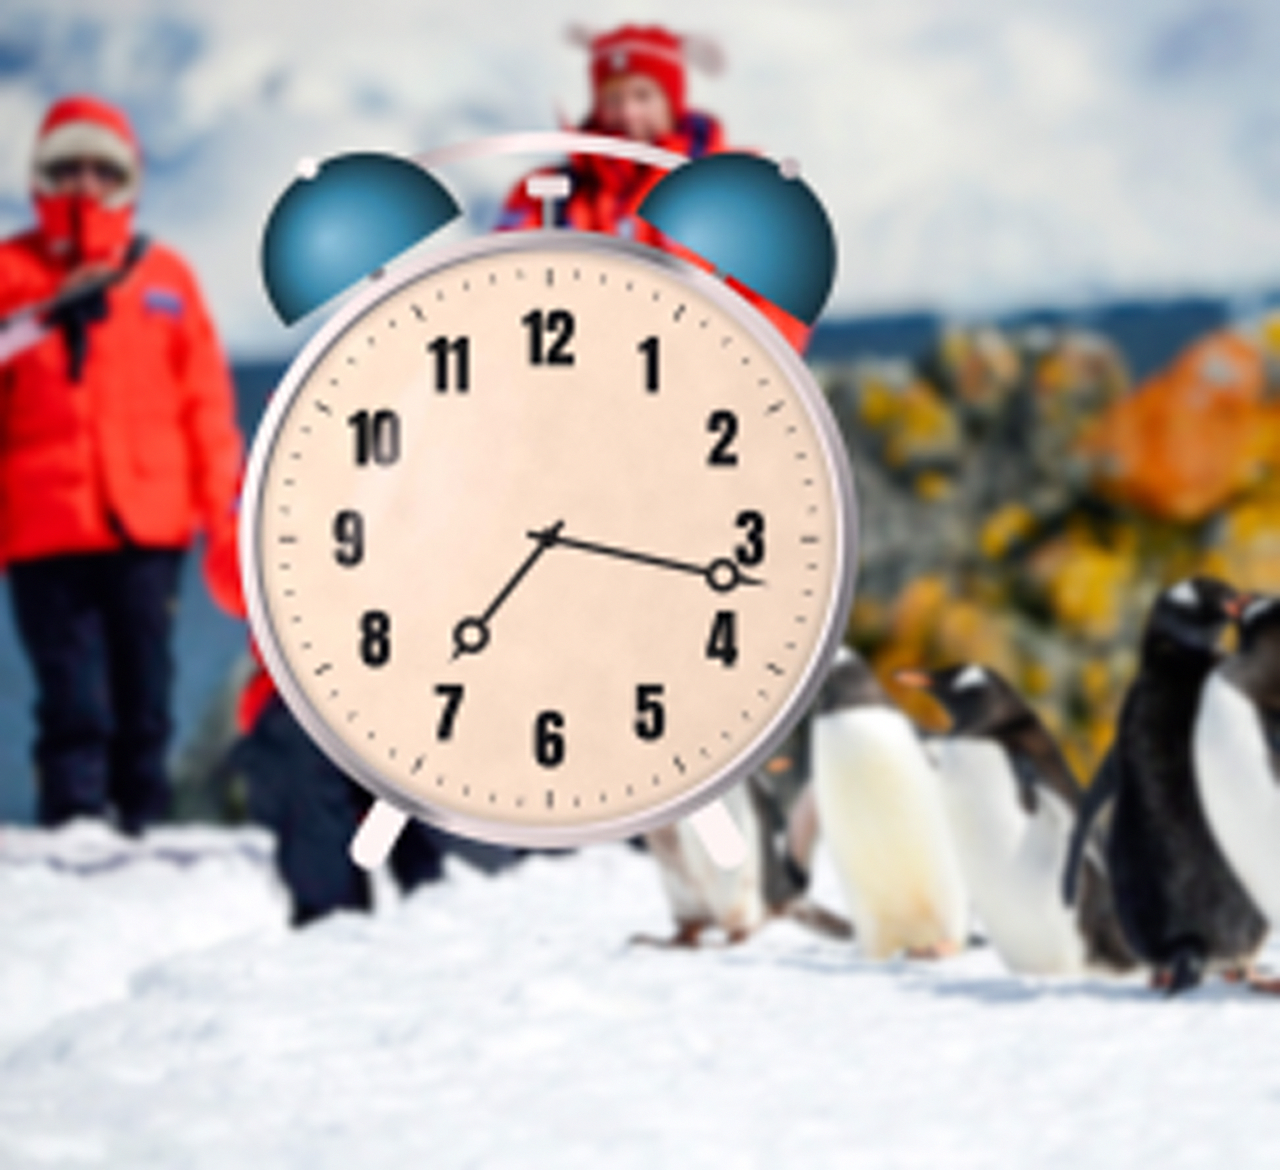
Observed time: 7:17
